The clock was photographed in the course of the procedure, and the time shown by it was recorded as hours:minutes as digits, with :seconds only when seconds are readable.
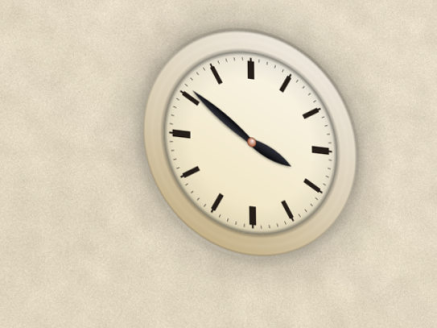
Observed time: 3:51
